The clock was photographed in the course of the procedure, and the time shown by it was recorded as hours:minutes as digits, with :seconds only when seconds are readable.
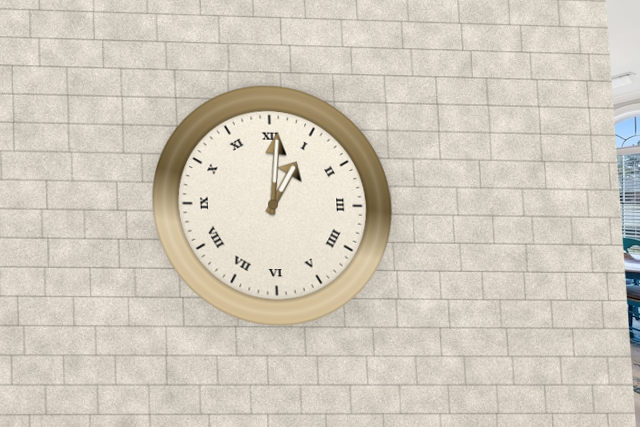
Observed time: 1:01
